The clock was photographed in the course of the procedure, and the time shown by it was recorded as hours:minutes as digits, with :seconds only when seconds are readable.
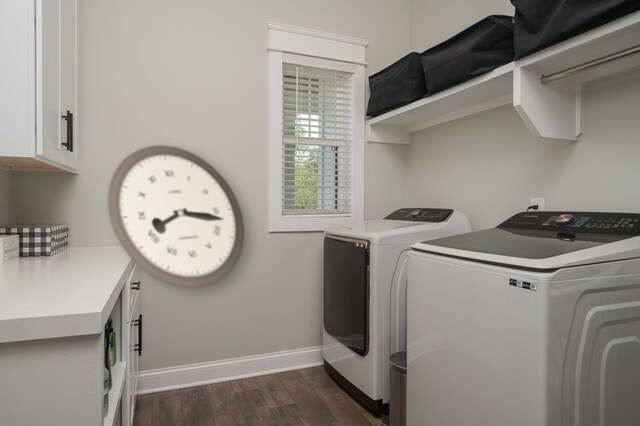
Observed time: 8:17
